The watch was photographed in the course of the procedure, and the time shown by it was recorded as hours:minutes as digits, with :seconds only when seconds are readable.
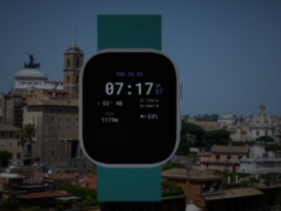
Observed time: 7:17
